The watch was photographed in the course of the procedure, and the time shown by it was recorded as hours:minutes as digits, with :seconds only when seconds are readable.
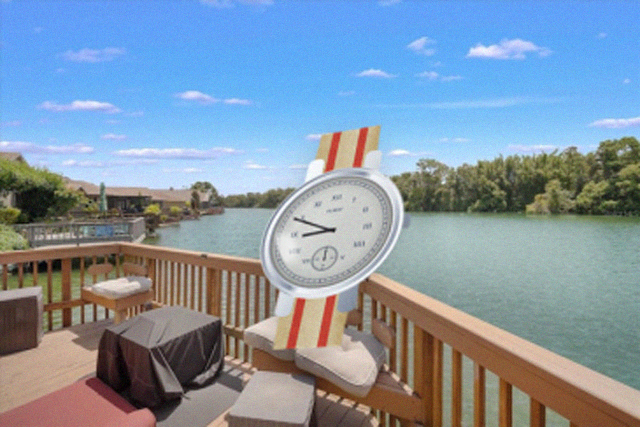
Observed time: 8:49
